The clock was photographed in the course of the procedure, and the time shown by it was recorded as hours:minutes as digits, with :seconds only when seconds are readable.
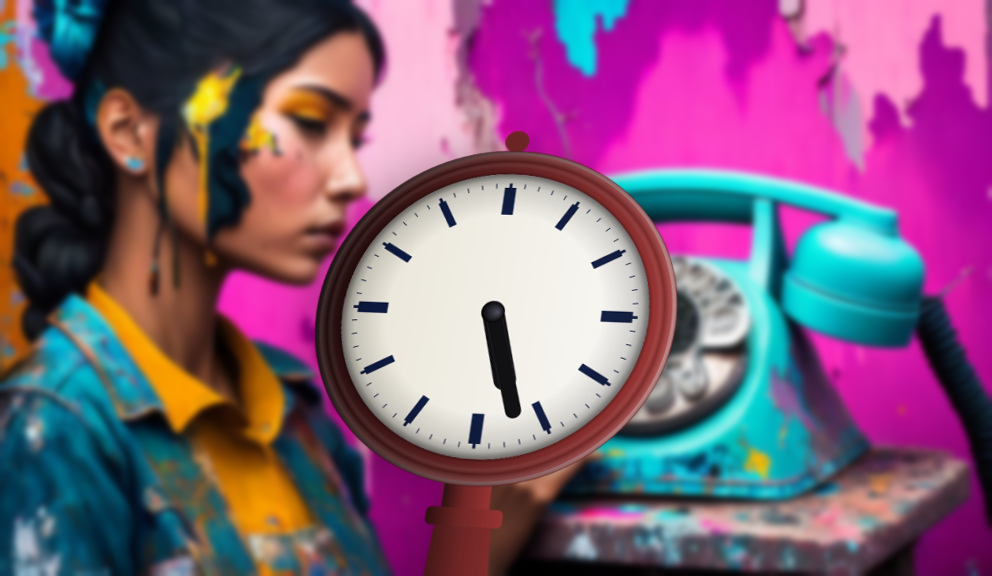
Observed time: 5:27
